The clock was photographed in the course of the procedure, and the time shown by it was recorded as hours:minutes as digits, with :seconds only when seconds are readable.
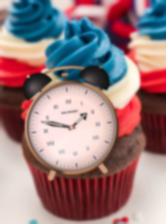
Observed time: 1:48
